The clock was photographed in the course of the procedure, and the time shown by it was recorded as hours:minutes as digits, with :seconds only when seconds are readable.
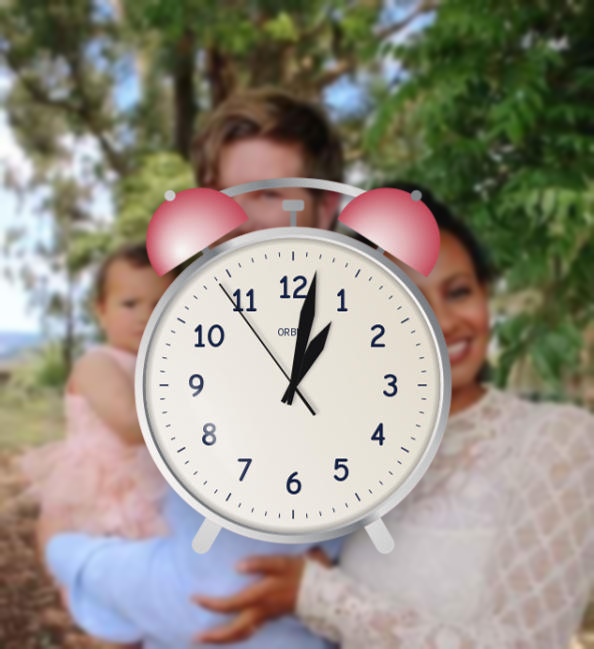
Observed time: 1:01:54
